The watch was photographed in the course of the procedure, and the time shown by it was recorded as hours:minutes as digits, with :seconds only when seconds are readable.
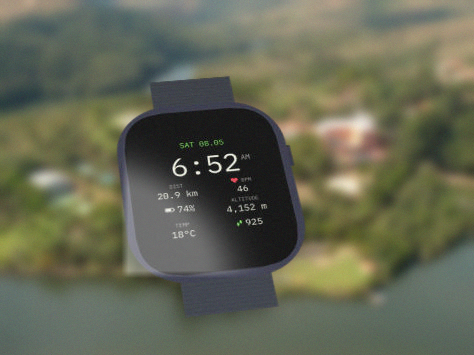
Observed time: 6:52
